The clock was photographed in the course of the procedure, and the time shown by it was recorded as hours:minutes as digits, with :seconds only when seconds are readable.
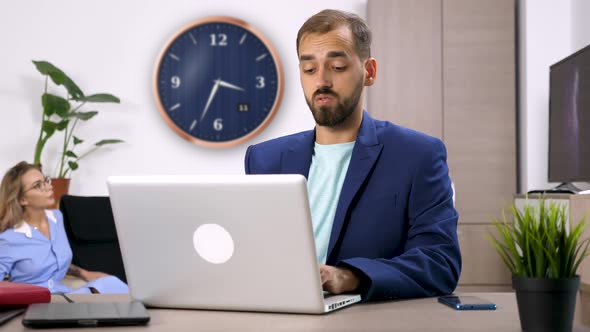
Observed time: 3:34
